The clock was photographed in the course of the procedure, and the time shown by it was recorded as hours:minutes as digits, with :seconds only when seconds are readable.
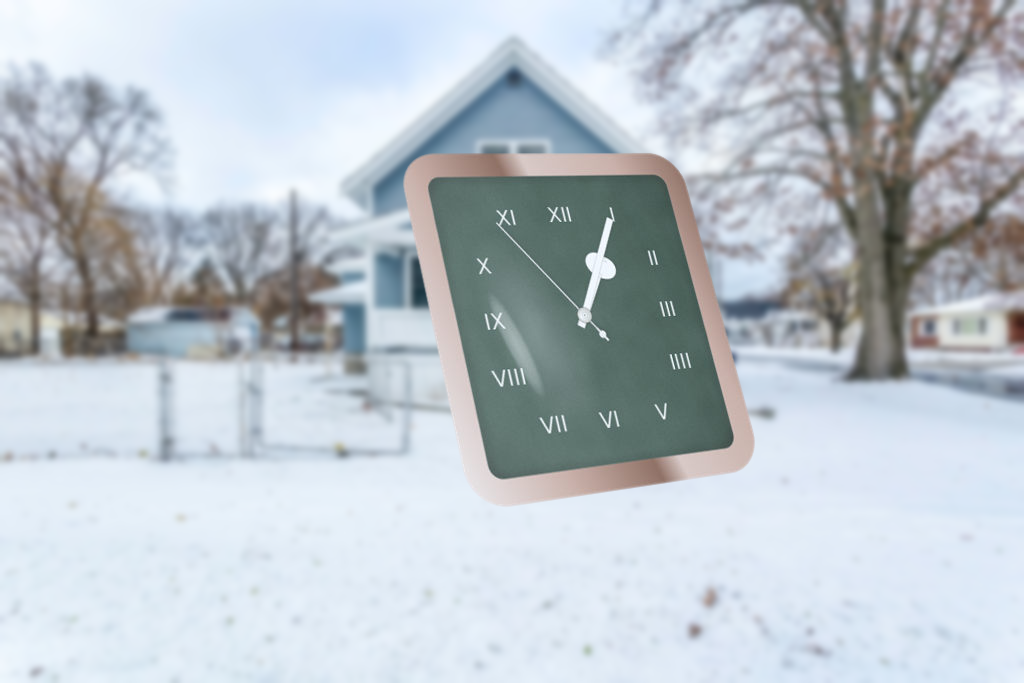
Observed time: 1:04:54
